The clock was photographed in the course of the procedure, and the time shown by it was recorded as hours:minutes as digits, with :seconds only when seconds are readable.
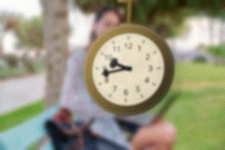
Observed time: 9:43
